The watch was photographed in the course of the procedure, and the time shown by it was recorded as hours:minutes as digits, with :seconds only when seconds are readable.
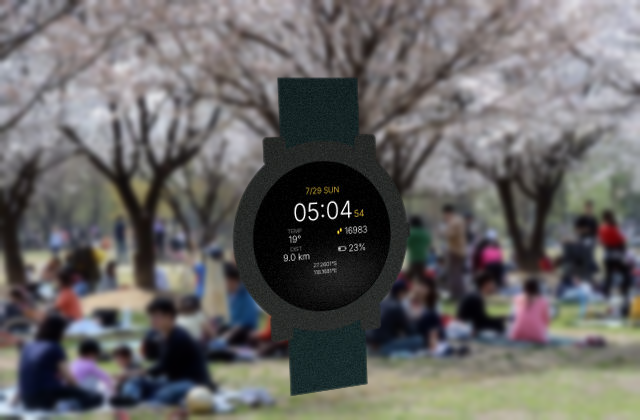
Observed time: 5:04:54
